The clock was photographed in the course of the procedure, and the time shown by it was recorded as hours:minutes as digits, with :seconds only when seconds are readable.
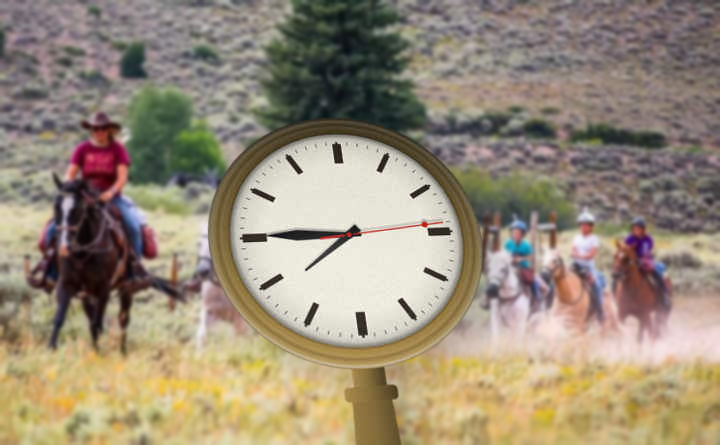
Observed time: 7:45:14
